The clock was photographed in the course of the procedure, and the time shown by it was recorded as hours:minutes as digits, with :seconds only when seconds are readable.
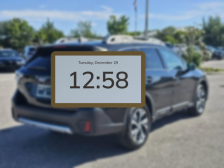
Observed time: 12:58
